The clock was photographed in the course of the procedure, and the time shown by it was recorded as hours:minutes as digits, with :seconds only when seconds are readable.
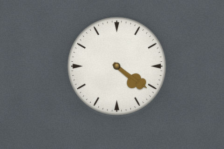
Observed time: 4:21
